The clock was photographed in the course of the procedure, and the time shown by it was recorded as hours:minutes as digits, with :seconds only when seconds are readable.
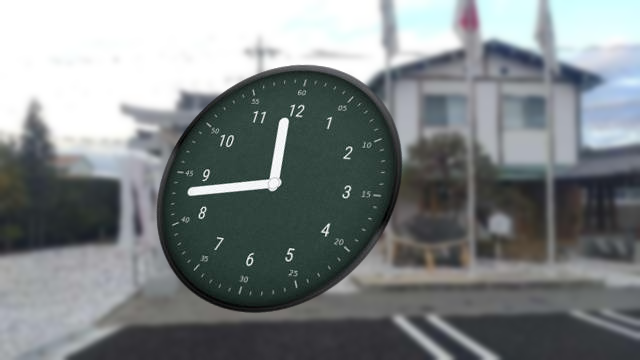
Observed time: 11:43
